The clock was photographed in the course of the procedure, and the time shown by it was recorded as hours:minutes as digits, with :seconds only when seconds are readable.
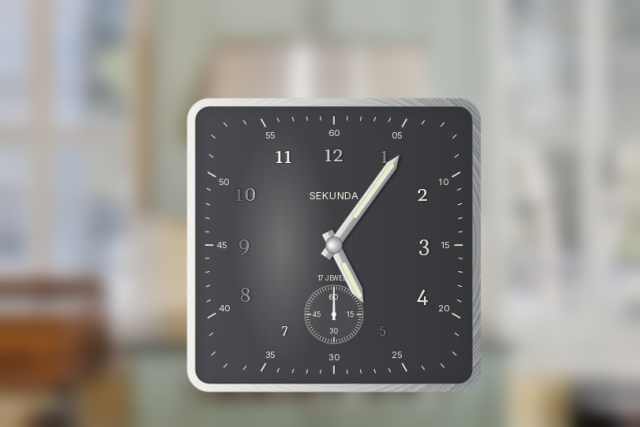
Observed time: 5:06
